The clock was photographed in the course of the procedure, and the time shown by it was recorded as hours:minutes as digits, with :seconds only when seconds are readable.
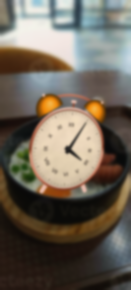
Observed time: 4:05
